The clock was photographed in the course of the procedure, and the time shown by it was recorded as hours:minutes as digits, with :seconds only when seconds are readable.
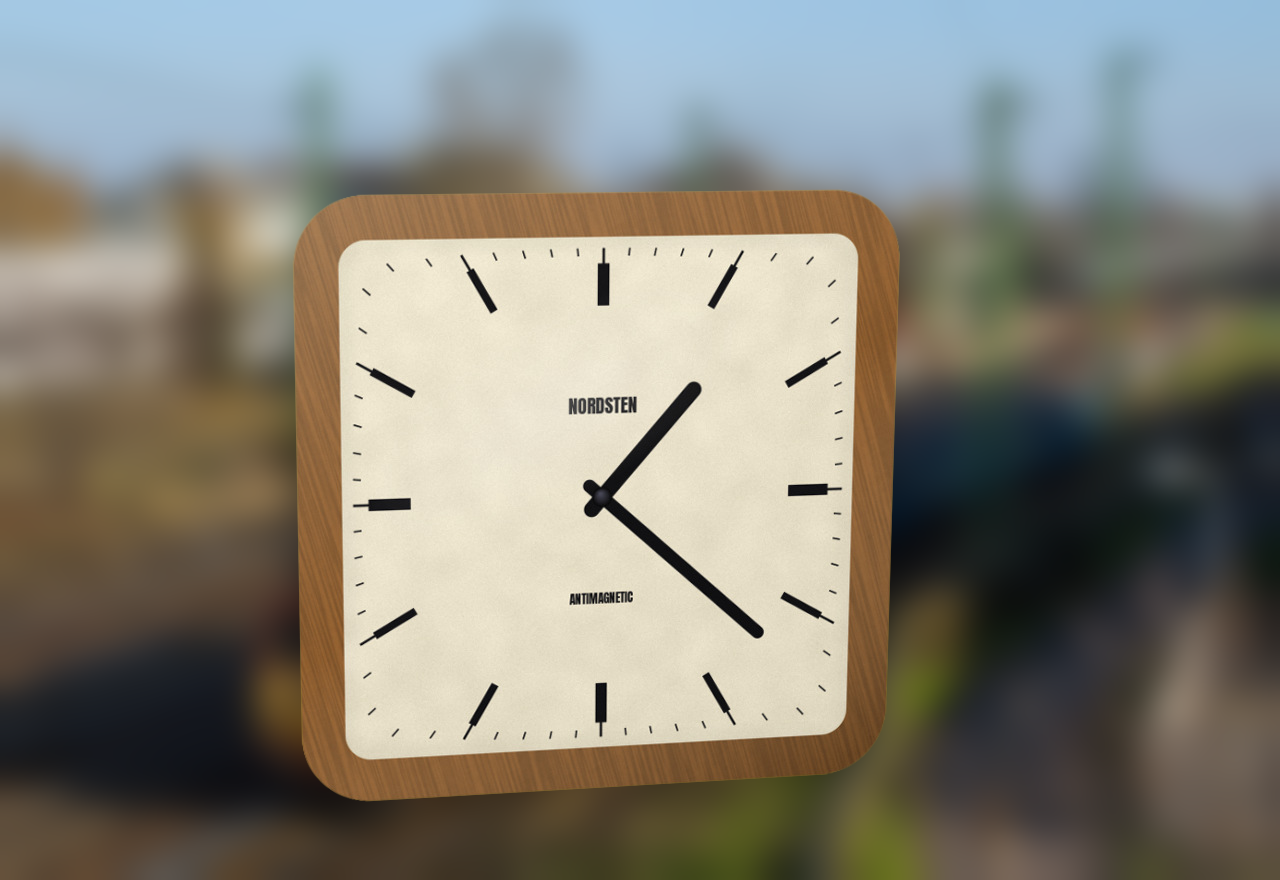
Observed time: 1:22
